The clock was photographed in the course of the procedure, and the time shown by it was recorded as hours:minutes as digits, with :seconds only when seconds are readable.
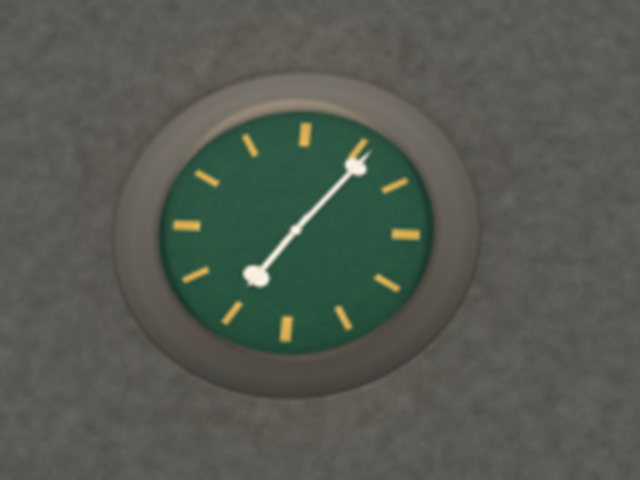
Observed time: 7:06
